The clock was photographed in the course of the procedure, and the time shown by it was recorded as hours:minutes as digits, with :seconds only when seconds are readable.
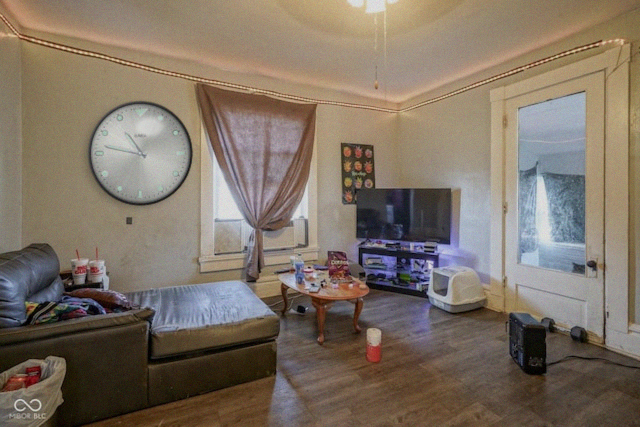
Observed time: 10:47
